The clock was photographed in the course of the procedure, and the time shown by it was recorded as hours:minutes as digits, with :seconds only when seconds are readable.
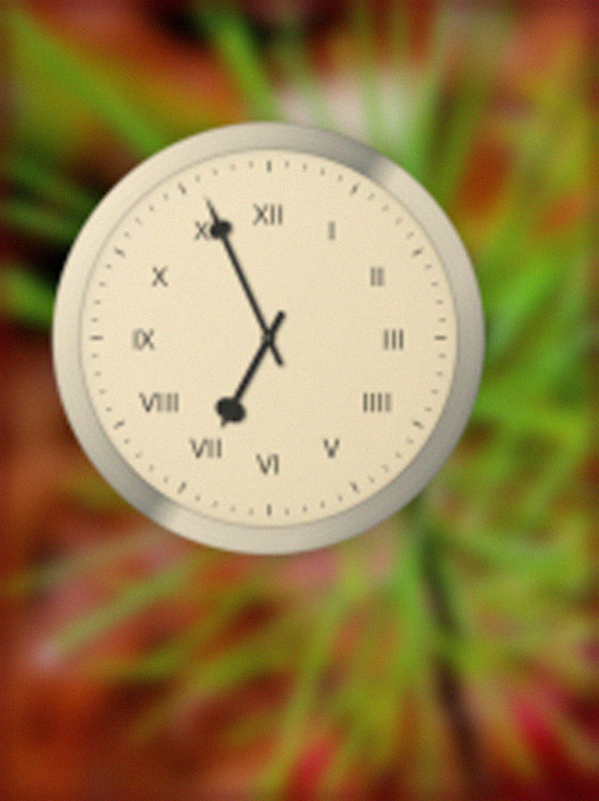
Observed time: 6:56
